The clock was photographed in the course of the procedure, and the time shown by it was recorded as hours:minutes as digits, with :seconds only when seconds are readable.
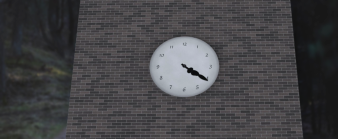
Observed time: 4:21
